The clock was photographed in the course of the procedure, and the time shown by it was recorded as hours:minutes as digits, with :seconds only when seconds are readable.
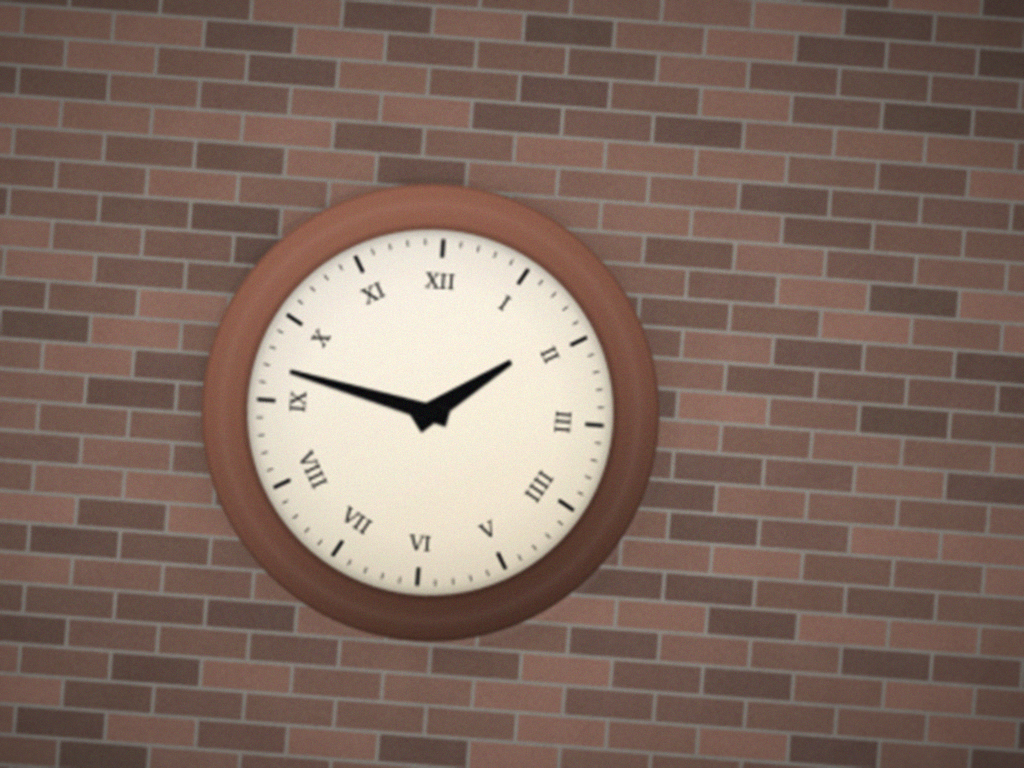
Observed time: 1:47
